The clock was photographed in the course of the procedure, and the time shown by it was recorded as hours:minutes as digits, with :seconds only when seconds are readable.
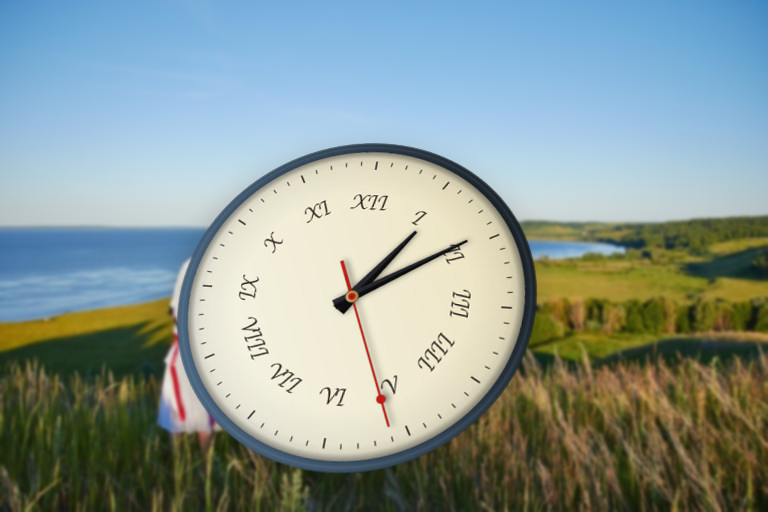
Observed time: 1:09:26
